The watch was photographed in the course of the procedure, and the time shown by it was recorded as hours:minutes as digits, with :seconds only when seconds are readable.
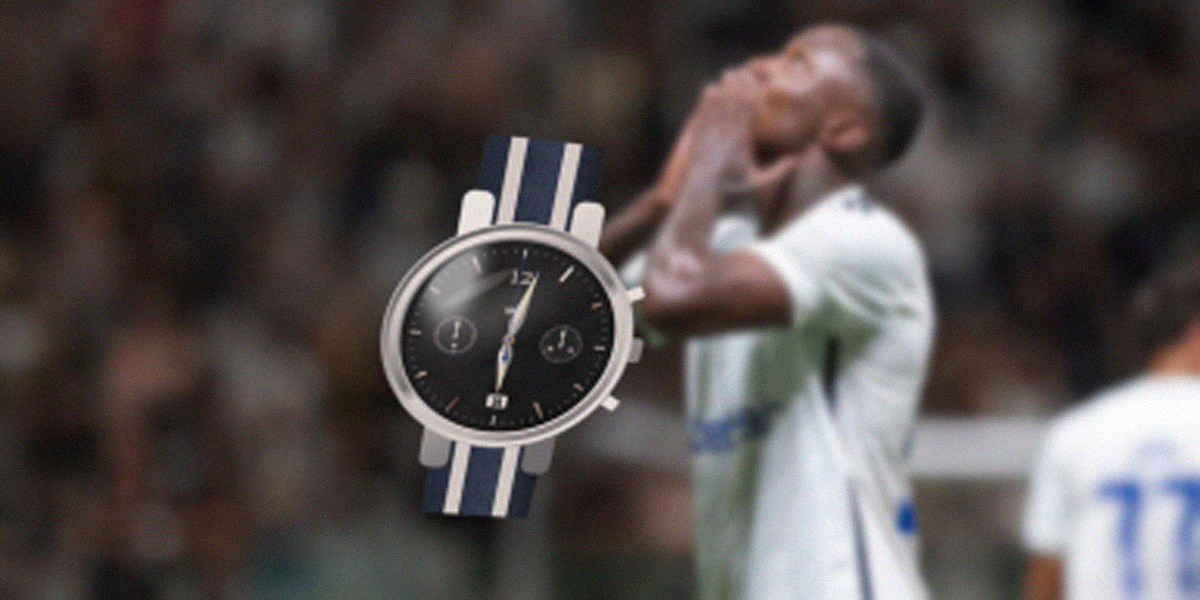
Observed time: 6:02
